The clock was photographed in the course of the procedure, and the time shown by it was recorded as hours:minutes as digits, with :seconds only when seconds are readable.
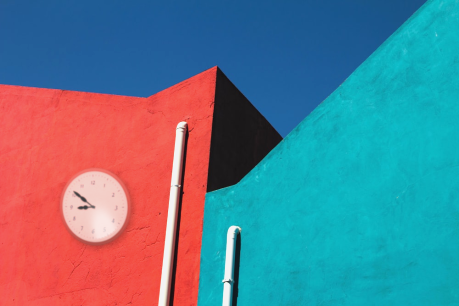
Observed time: 8:51
